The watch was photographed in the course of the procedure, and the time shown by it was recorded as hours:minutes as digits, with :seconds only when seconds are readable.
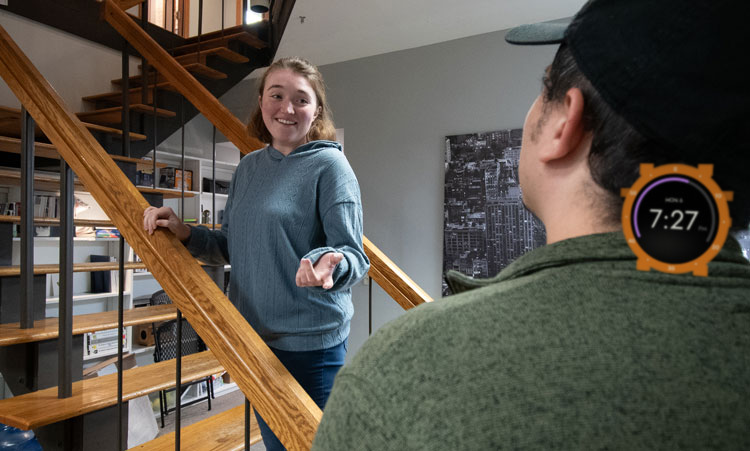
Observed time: 7:27
